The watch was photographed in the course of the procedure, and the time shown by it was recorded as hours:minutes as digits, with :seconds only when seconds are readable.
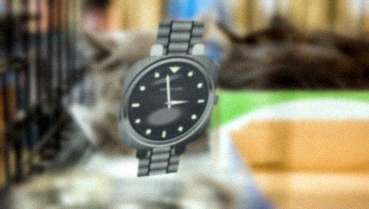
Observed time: 2:58
